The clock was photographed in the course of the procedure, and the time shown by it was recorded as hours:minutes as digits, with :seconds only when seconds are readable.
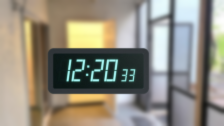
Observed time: 12:20:33
